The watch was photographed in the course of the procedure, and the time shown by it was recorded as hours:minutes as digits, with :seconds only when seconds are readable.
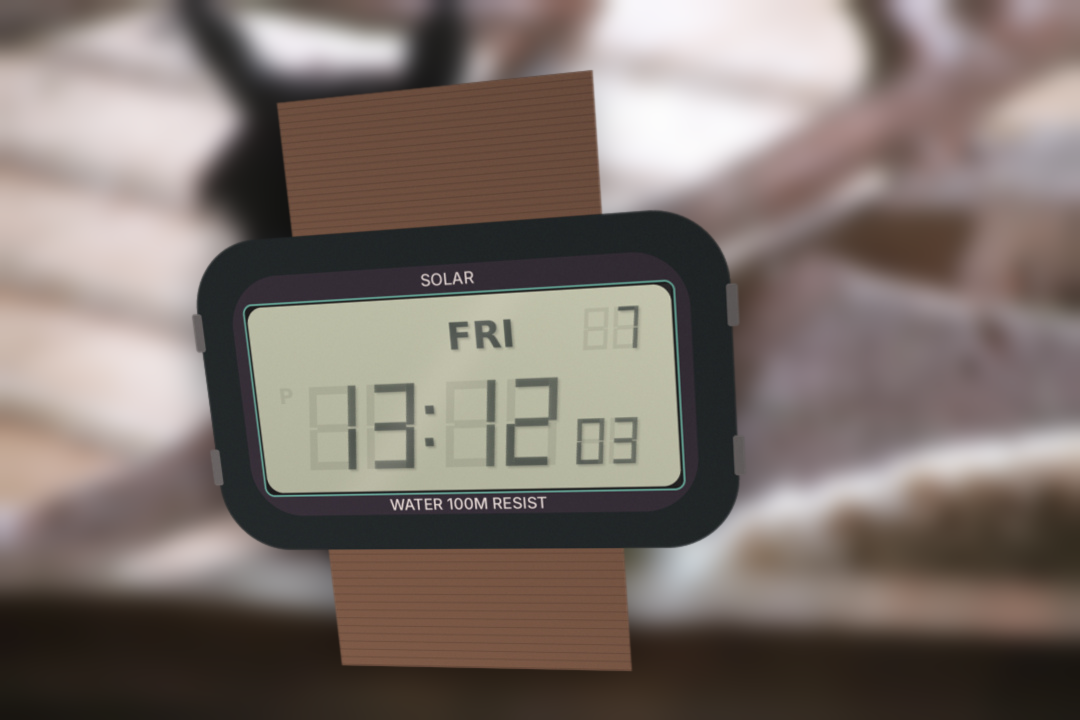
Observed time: 13:12:03
